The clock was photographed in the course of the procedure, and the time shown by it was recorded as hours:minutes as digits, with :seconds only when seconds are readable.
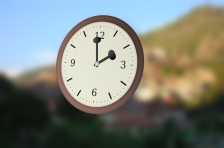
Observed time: 1:59
